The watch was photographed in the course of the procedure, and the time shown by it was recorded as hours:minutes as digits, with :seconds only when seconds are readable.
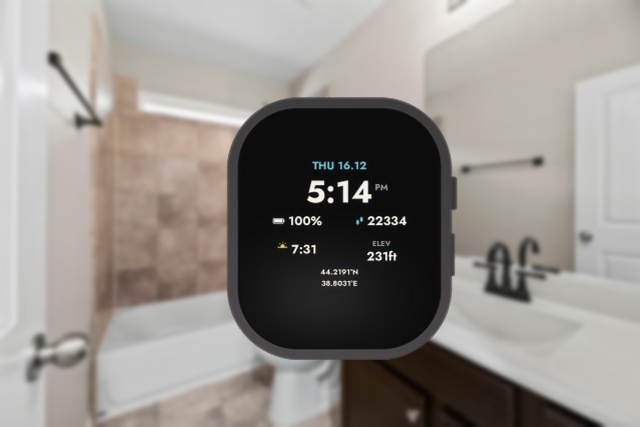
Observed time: 5:14
